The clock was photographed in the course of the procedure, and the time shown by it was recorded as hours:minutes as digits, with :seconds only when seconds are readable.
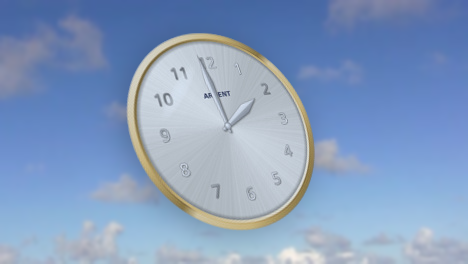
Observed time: 1:59
